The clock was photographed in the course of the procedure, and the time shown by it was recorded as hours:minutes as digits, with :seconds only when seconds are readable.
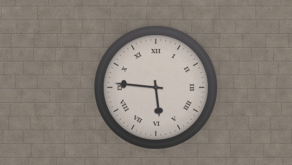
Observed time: 5:46
